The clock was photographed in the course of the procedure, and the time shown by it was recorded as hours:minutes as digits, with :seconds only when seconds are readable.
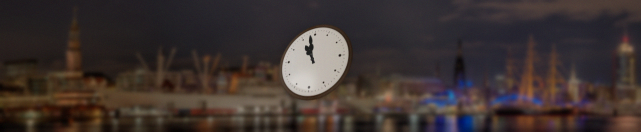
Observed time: 10:58
